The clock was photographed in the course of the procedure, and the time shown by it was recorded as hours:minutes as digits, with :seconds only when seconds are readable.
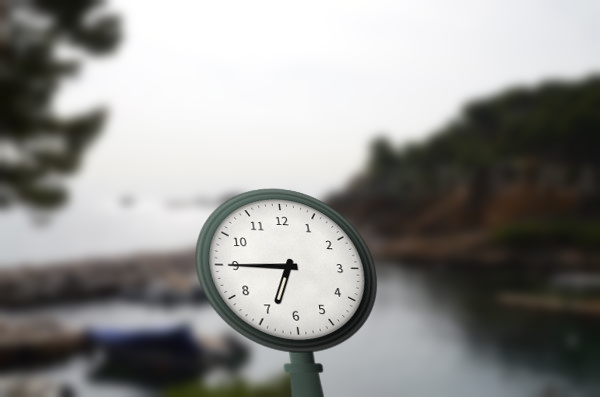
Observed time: 6:45
